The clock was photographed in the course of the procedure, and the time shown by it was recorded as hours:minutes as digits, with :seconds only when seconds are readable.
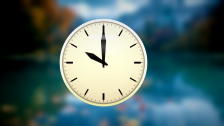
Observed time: 10:00
